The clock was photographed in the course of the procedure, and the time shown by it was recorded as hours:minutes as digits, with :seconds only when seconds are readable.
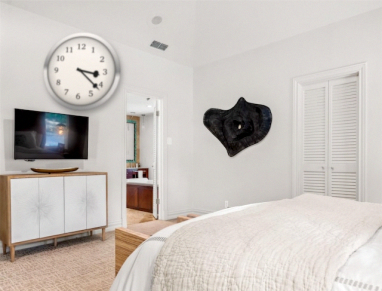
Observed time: 3:22
